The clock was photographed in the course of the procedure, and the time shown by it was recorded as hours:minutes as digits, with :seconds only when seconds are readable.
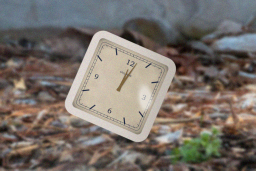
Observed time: 12:02
